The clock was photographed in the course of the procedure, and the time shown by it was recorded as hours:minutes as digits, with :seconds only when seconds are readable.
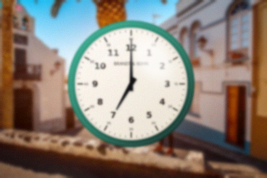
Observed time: 7:00
